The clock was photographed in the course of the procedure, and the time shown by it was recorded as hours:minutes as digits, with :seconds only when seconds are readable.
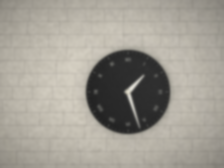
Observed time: 1:27
